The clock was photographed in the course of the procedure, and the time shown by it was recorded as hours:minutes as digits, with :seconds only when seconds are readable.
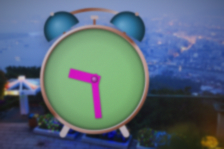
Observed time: 9:29
